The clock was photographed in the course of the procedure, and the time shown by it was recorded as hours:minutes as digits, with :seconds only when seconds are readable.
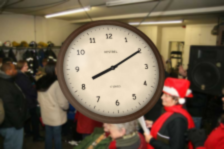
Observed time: 8:10
